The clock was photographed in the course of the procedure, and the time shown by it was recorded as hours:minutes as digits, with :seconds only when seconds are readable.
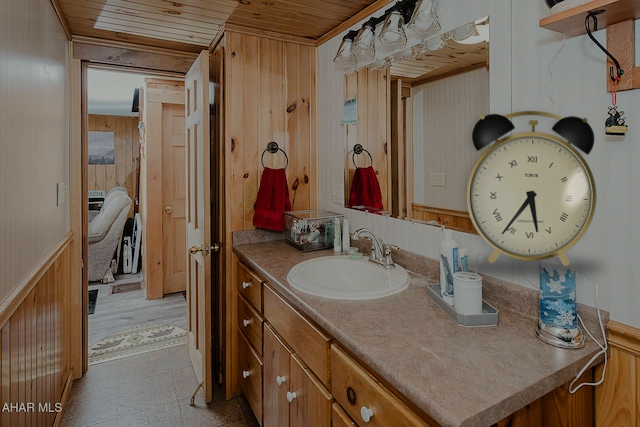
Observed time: 5:36
